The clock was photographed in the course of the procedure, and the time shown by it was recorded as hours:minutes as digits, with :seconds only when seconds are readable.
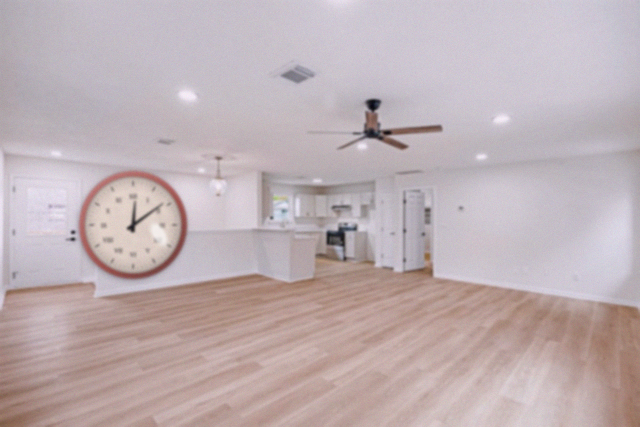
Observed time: 12:09
